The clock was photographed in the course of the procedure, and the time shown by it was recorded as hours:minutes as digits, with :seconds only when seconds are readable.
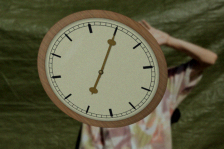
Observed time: 7:05
